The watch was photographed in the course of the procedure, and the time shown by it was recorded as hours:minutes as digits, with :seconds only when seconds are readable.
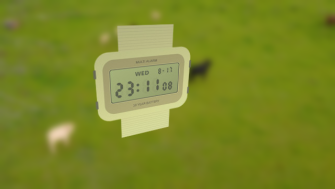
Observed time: 23:11:08
